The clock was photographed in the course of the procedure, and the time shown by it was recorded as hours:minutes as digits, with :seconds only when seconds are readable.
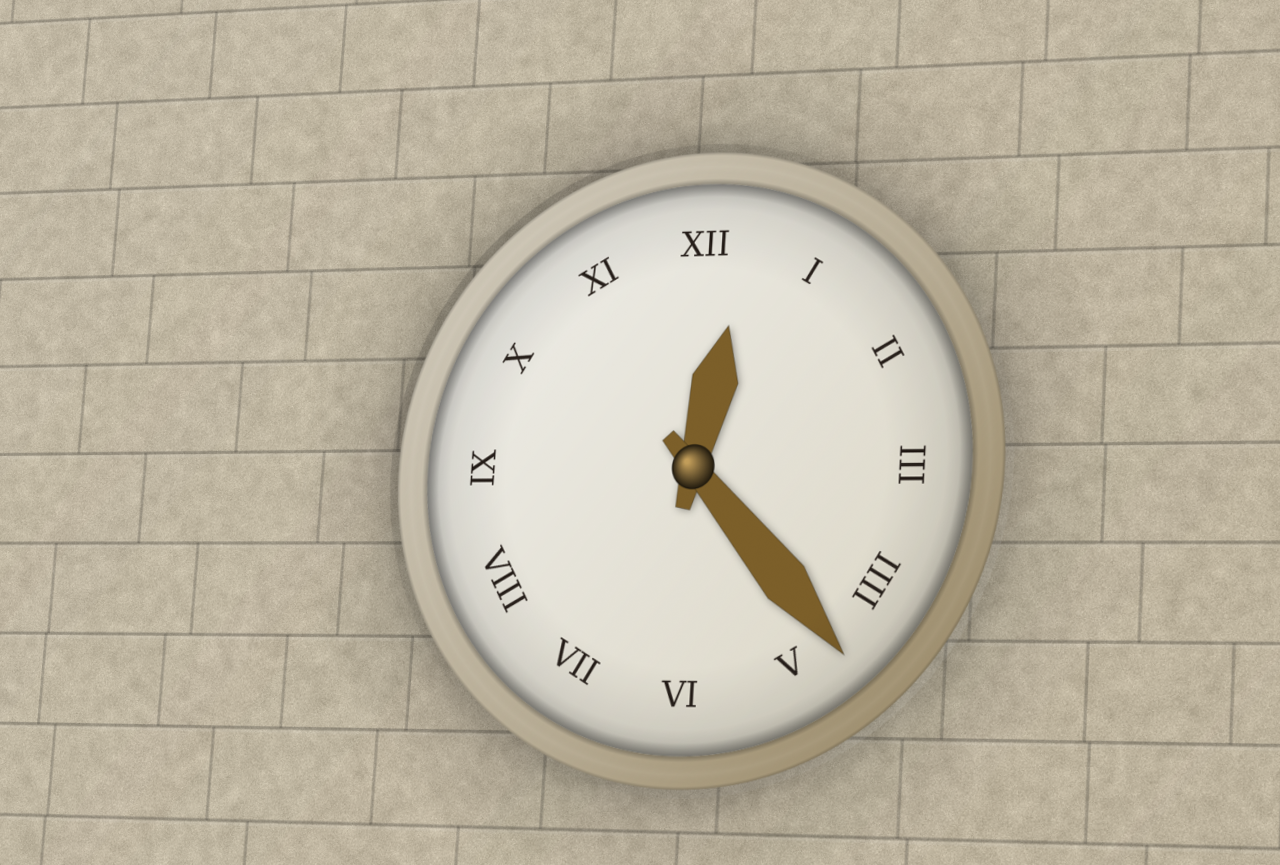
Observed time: 12:23
